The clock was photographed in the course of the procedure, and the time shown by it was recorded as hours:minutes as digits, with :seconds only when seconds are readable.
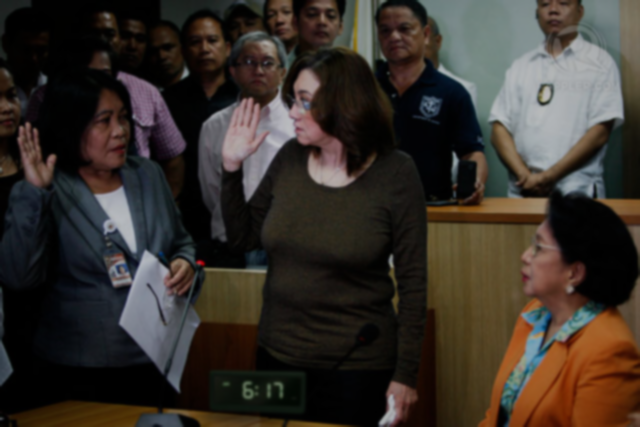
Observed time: 6:17
